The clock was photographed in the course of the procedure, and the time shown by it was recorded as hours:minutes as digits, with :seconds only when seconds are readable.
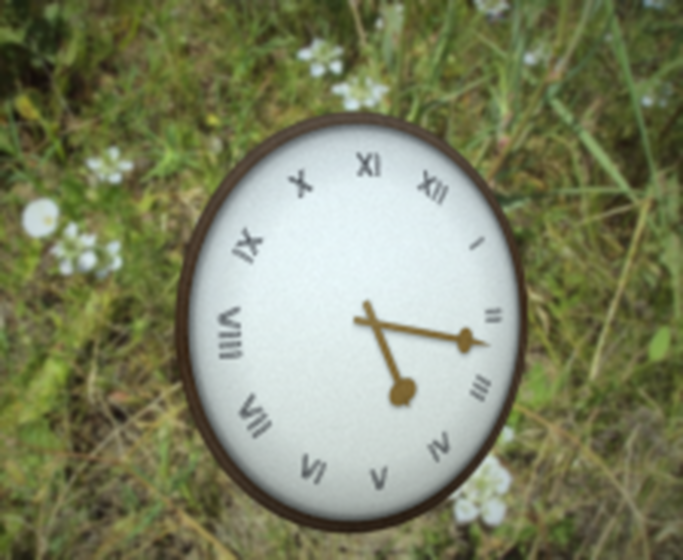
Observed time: 4:12
